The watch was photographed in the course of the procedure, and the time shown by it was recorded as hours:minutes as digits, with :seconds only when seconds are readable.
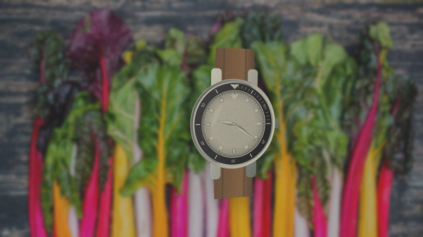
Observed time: 9:21
